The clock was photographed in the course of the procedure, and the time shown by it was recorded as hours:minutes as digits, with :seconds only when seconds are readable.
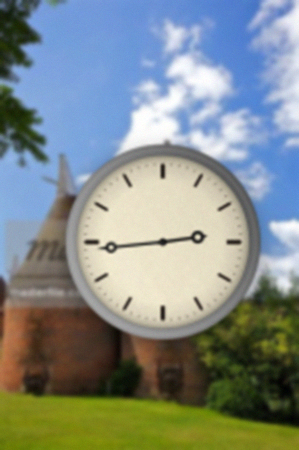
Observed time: 2:44
